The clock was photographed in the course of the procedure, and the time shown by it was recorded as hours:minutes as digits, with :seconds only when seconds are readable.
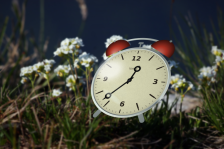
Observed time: 12:37
